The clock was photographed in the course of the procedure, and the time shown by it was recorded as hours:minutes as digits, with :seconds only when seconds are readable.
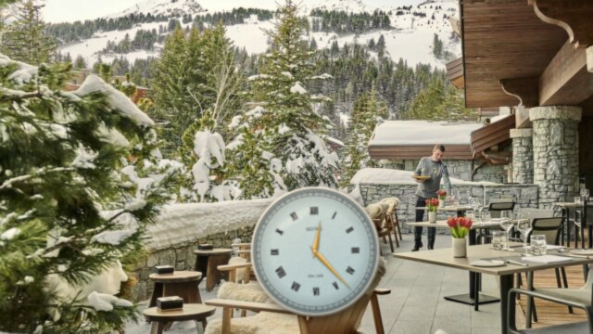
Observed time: 12:23
